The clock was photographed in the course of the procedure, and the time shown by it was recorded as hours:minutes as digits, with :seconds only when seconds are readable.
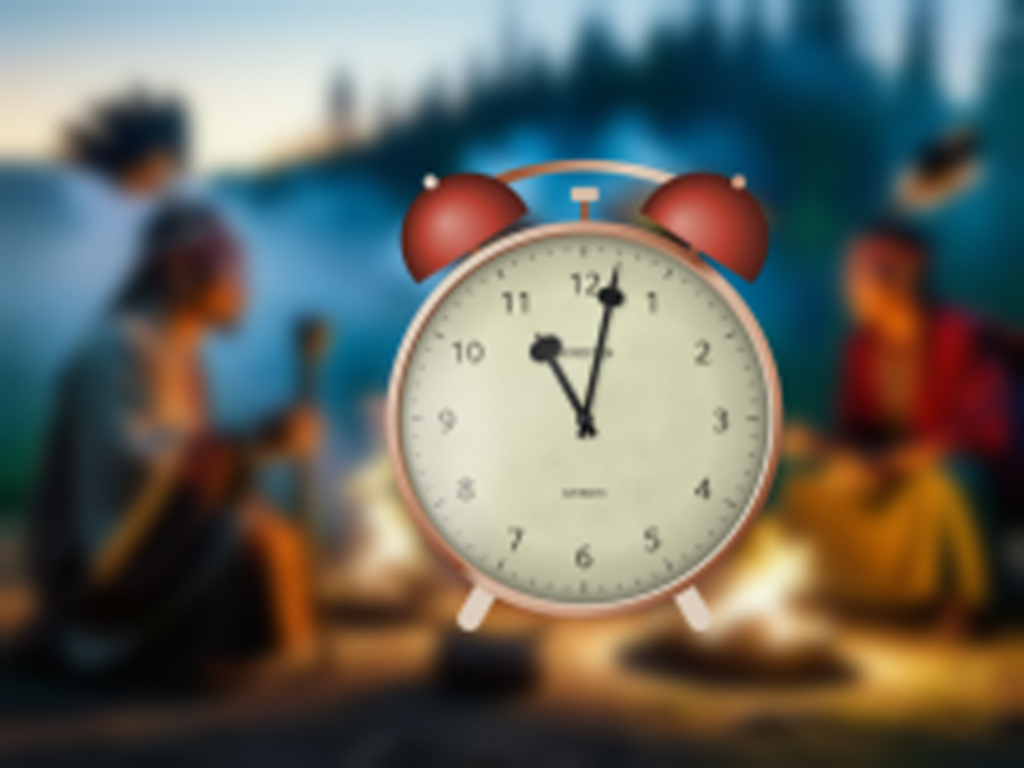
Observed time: 11:02
